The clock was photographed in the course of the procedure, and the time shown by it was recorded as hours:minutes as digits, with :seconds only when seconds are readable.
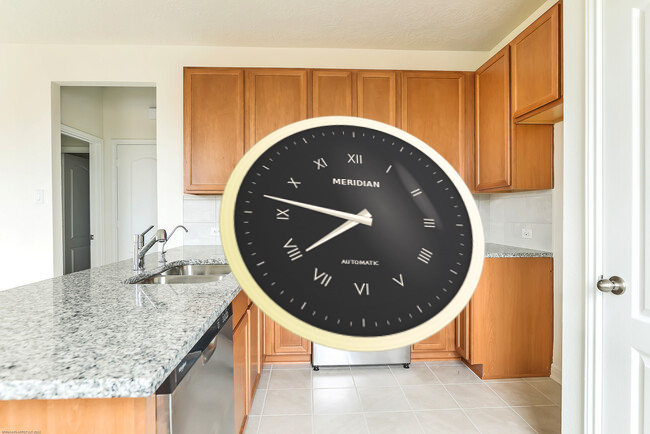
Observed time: 7:47
